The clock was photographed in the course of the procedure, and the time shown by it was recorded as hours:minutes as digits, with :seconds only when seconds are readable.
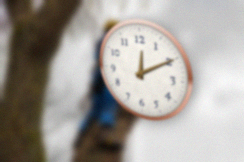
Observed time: 12:10
